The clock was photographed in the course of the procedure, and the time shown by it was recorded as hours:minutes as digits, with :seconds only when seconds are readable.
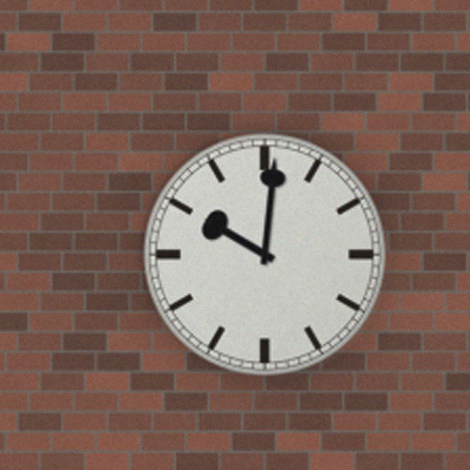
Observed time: 10:01
